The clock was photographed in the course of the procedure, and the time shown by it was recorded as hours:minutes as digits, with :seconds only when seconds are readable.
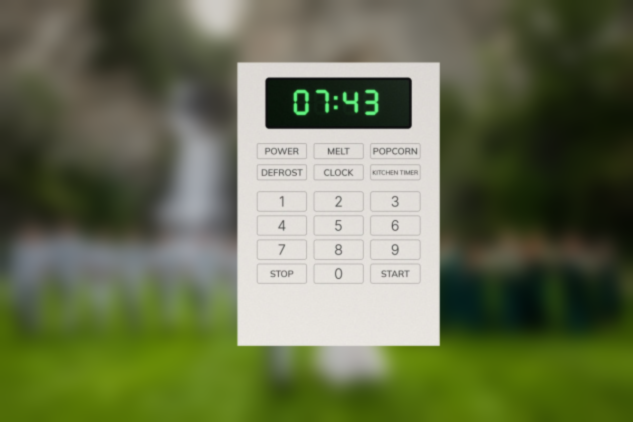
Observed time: 7:43
